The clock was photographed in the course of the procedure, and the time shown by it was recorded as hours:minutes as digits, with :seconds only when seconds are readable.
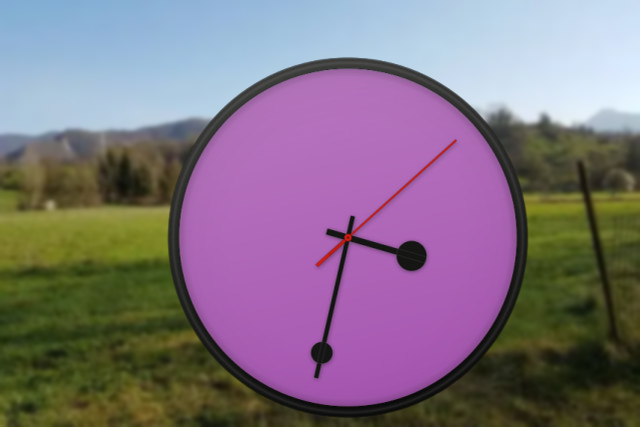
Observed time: 3:32:08
